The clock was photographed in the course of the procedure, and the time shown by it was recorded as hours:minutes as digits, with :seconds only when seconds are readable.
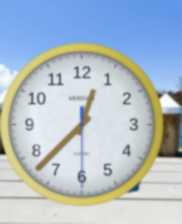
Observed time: 12:37:30
